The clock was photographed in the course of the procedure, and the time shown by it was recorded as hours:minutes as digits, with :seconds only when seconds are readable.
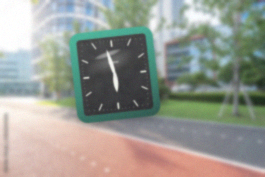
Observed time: 5:58
